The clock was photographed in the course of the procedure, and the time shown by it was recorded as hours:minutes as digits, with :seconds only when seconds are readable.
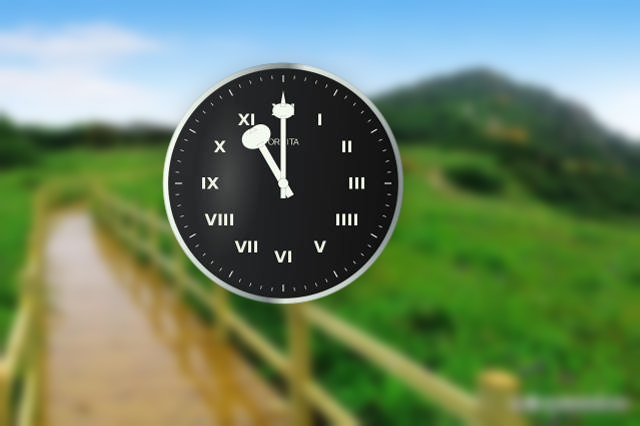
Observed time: 11:00
